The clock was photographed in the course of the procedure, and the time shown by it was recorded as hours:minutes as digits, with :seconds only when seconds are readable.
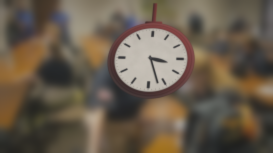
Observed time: 3:27
